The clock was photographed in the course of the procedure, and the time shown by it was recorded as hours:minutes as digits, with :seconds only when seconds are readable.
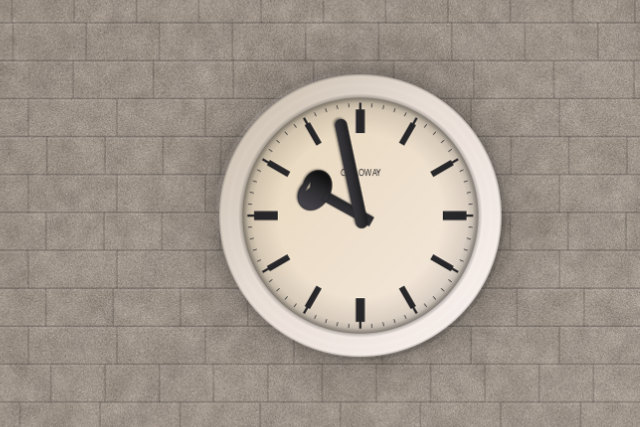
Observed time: 9:58
